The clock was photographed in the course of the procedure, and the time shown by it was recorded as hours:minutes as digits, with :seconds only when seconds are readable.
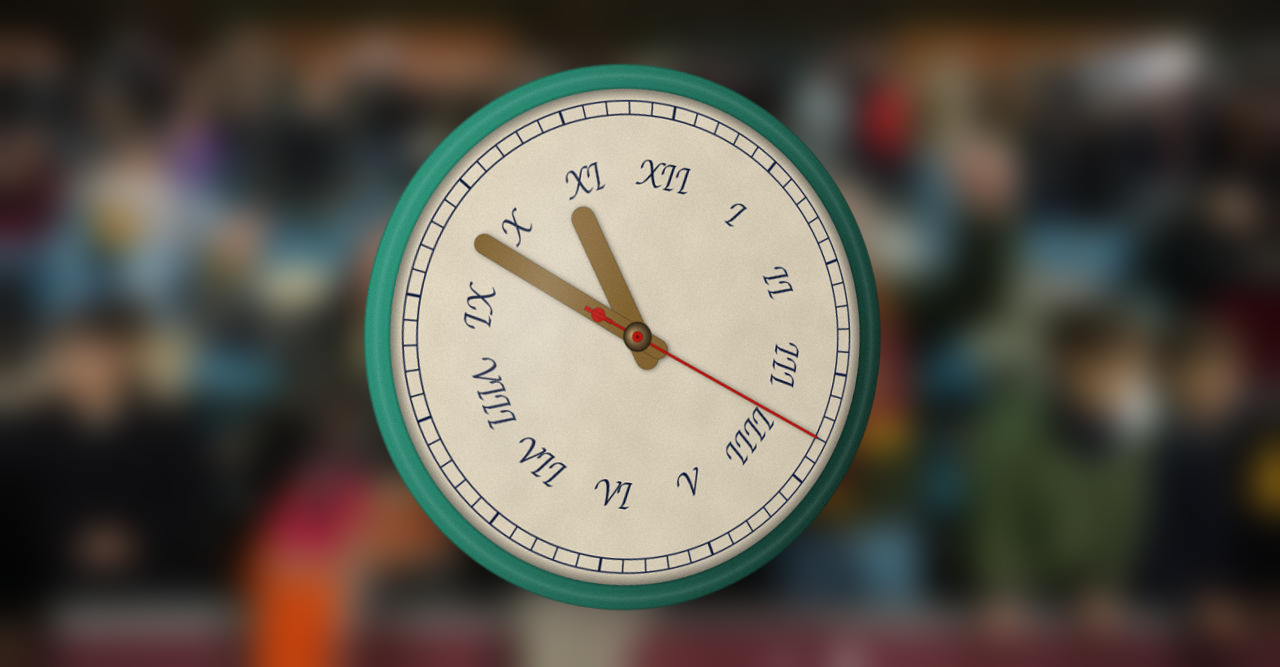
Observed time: 10:48:18
